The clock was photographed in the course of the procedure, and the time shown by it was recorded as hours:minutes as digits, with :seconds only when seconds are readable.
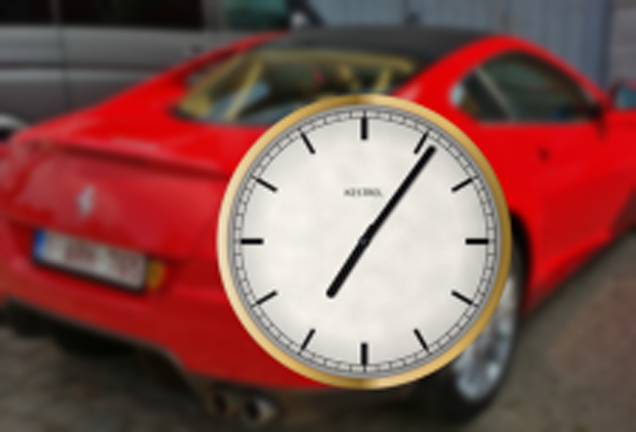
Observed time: 7:06
